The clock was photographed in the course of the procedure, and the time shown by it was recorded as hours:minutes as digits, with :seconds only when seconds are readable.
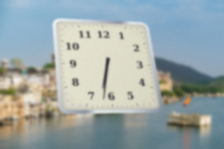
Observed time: 6:32
